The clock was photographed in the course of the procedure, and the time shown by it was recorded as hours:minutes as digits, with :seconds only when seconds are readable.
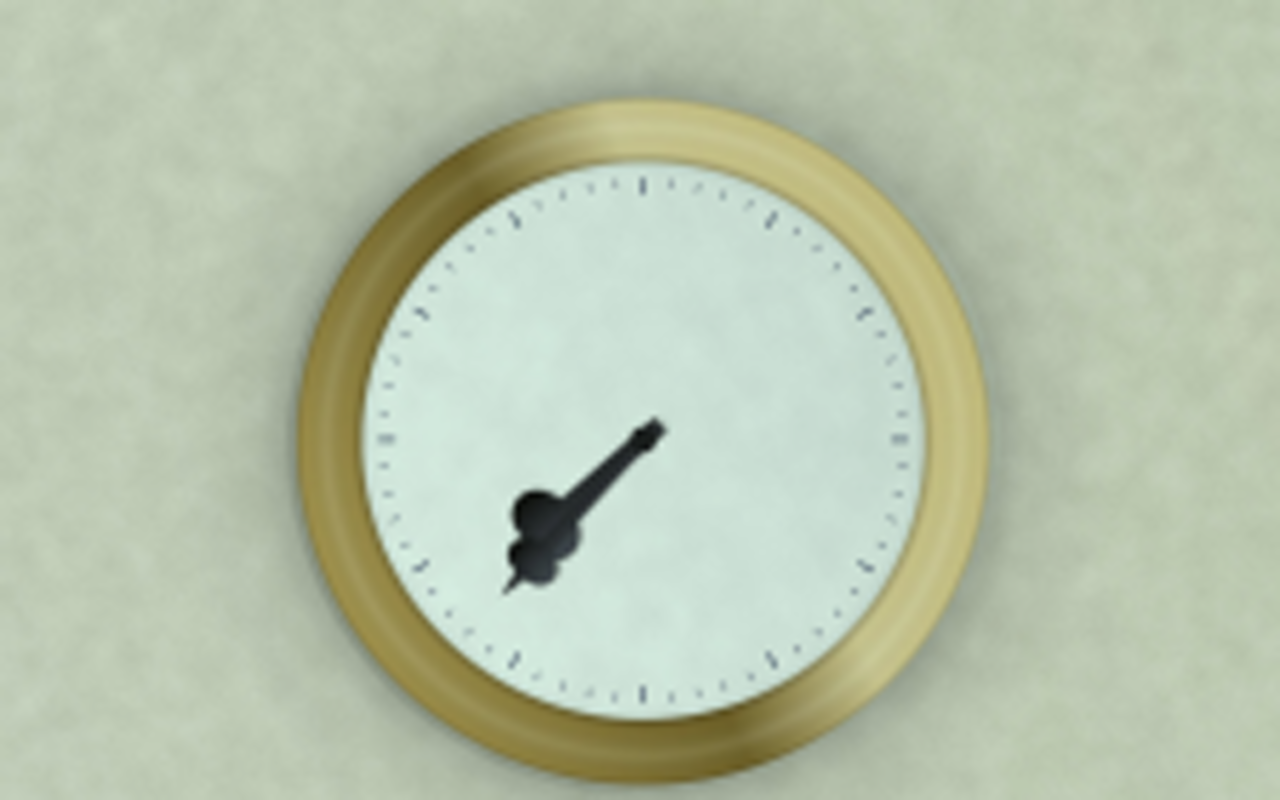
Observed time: 7:37
